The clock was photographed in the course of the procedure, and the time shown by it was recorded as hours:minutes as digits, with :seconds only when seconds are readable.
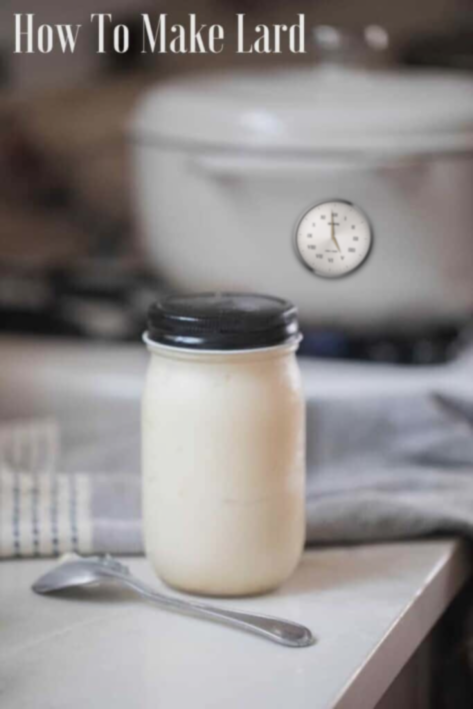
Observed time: 4:59
